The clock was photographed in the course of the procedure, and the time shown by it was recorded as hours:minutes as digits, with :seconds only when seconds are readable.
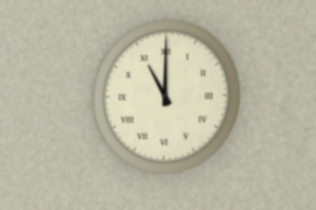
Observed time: 11:00
